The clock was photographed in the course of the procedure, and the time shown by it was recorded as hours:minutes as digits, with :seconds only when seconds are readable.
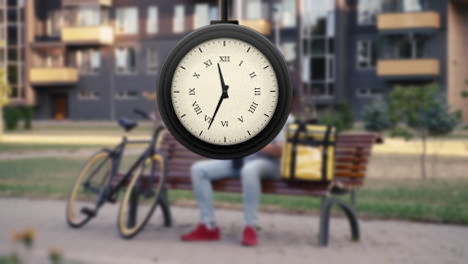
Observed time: 11:34
